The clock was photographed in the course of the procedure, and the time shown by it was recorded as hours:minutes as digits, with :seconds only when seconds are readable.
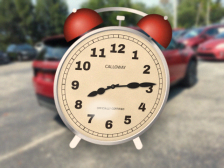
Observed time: 8:14
